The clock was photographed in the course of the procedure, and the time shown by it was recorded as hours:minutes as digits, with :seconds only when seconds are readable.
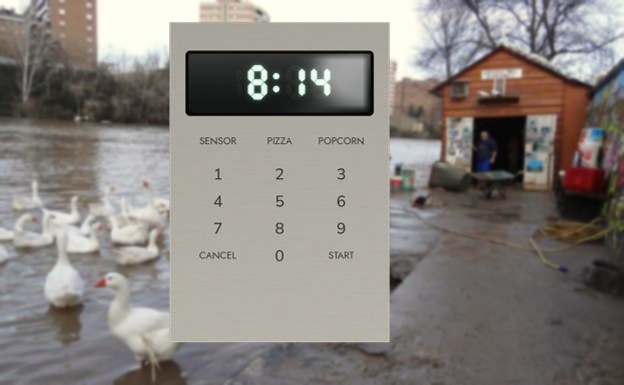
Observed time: 8:14
